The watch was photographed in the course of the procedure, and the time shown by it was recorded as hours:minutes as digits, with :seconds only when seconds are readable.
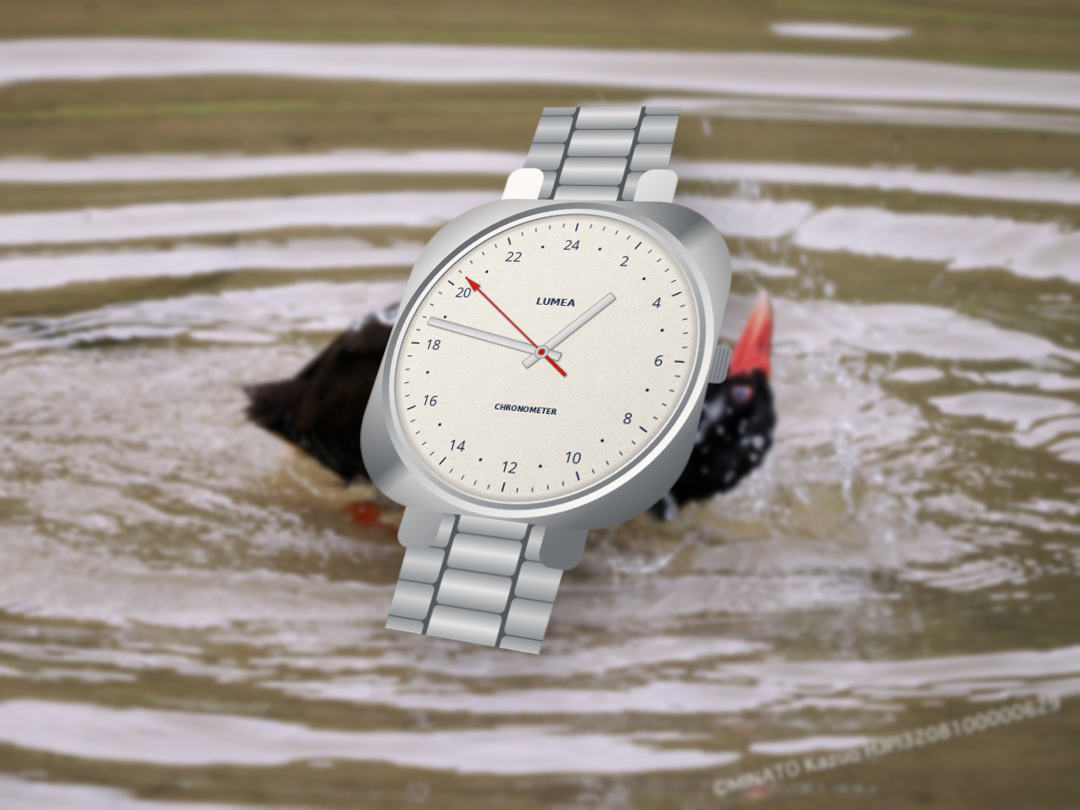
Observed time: 2:46:51
